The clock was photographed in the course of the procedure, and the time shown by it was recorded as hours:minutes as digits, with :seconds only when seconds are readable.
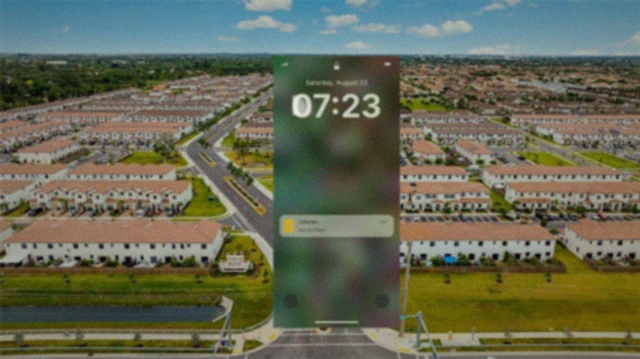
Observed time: 7:23
